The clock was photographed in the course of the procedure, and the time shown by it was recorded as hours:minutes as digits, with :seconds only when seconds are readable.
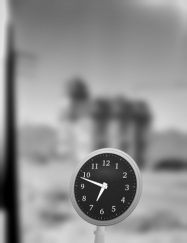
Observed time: 6:48
